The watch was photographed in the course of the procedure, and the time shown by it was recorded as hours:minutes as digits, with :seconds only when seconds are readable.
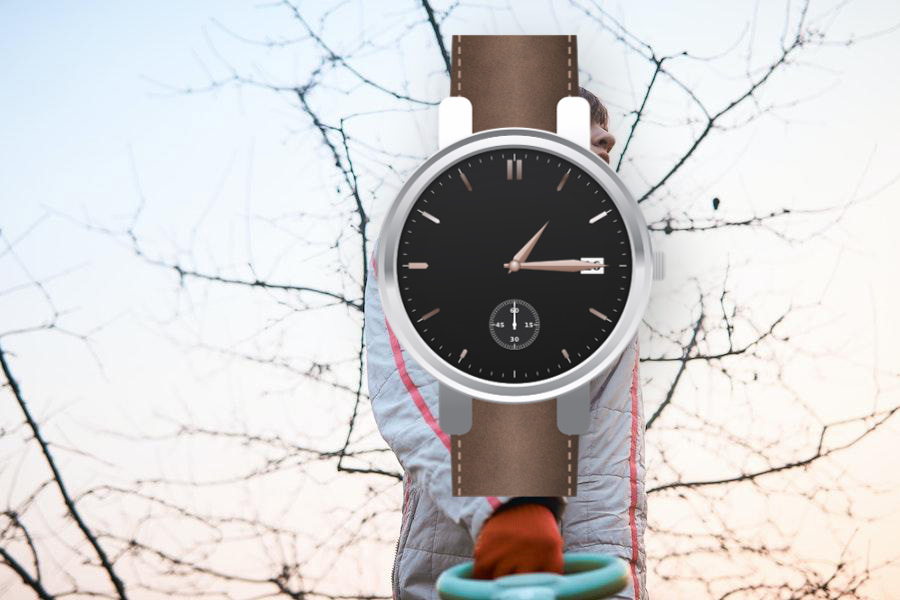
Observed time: 1:15
